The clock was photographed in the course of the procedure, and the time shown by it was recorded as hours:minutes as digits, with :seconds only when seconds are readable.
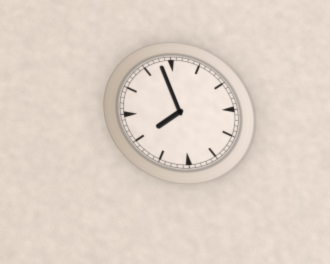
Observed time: 7:58
